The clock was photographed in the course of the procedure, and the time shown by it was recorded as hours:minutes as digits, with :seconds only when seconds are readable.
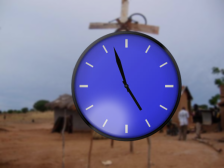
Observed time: 4:57
